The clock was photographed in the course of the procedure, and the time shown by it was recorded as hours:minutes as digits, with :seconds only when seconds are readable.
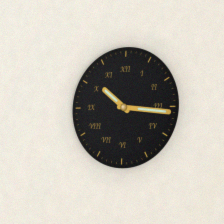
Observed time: 10:16
